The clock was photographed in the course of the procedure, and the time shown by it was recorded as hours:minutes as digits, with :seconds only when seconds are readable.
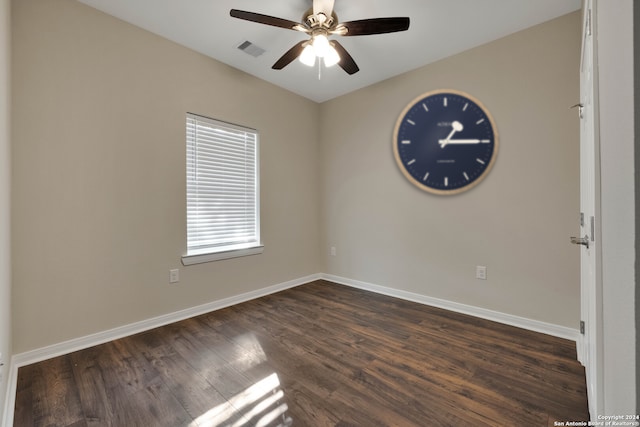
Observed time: 1:15
